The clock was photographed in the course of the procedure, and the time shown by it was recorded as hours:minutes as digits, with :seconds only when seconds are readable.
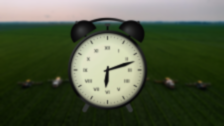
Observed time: 6:12
